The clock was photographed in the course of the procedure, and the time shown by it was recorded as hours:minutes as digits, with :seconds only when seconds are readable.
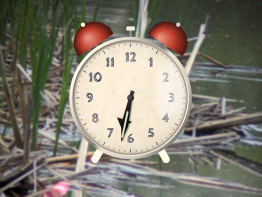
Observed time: 6:32
